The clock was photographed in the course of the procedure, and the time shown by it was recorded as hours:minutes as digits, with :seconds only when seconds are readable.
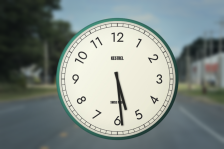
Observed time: 5:29
